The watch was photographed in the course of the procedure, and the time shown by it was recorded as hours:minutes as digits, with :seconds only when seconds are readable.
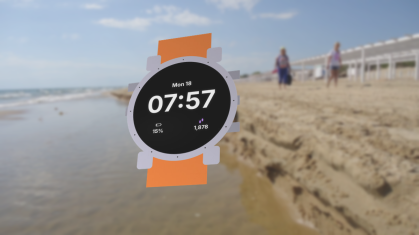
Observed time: 7:57
